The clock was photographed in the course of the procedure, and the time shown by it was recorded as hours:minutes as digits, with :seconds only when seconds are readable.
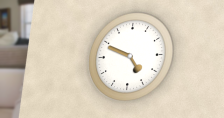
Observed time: 4:49
